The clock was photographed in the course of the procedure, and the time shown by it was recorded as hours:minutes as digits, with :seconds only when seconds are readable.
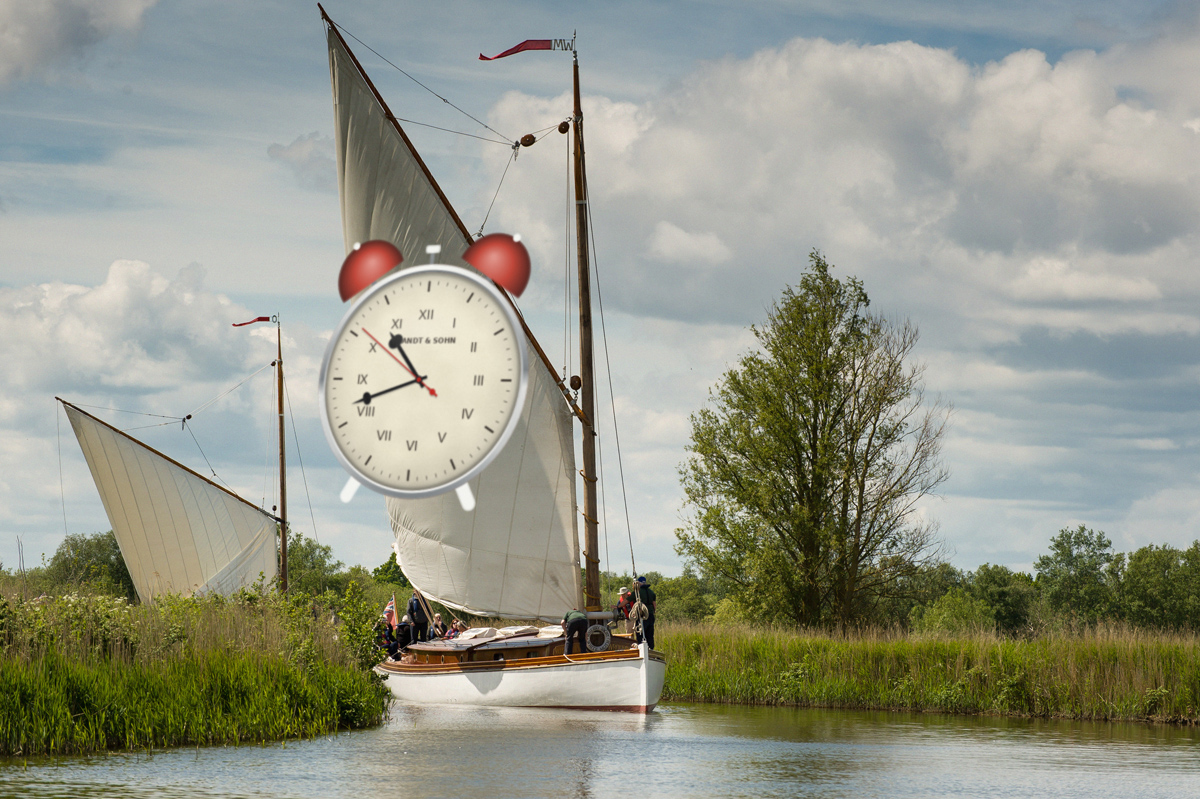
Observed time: 10:41:51
